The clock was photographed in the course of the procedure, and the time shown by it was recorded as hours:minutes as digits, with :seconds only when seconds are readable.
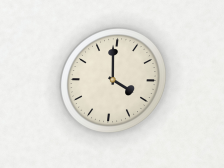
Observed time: 3:59
